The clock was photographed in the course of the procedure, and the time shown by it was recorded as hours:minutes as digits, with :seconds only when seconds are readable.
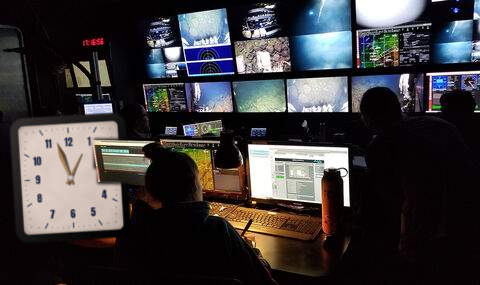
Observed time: 12:57
